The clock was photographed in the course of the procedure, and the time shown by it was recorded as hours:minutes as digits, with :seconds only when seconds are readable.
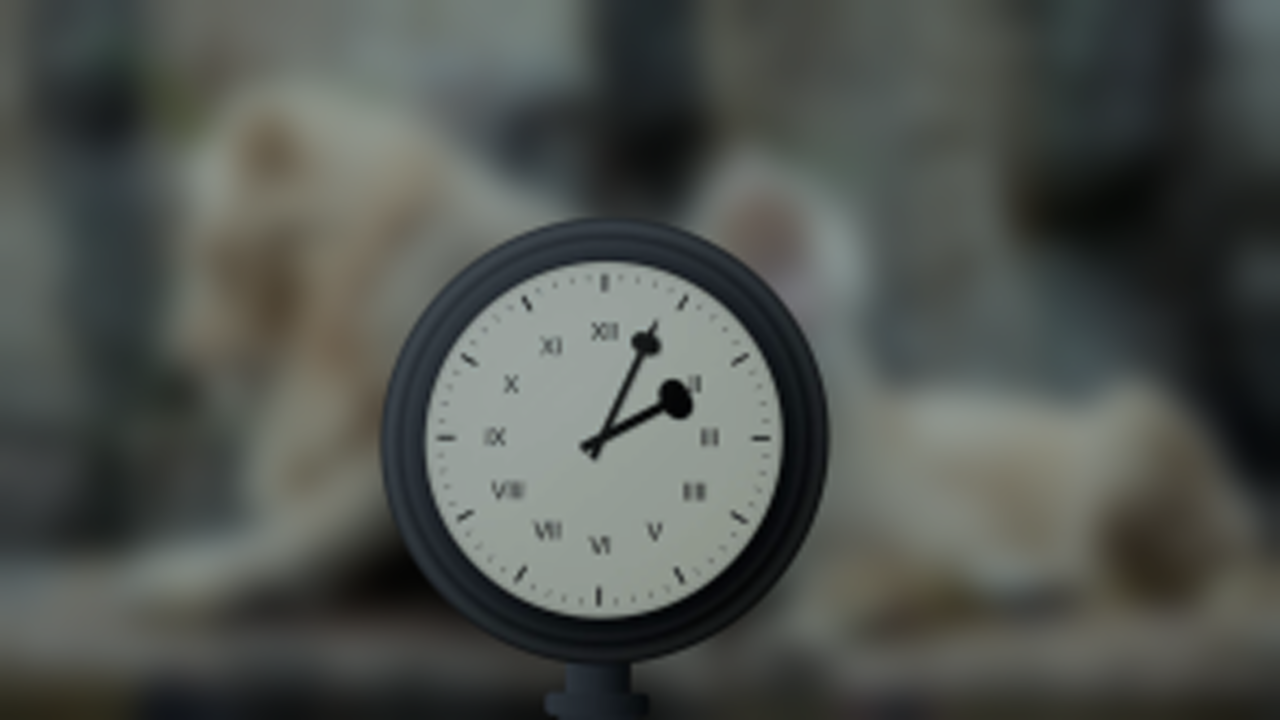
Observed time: 2:04
